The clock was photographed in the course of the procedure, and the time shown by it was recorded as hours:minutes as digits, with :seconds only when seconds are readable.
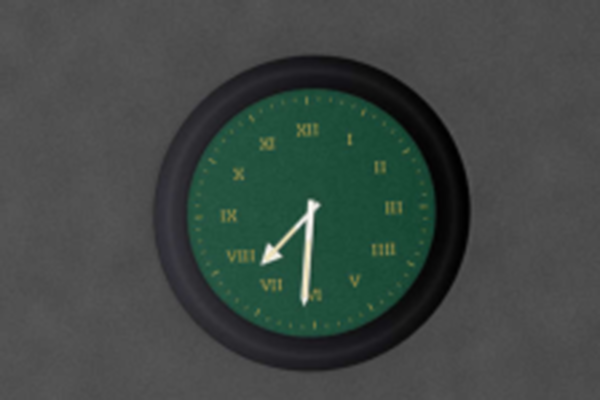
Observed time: 7:31
